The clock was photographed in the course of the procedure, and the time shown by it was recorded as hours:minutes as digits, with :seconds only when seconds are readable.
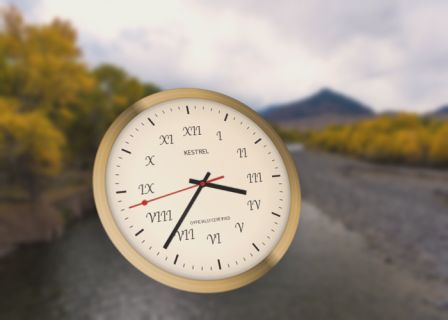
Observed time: 3:36:43
